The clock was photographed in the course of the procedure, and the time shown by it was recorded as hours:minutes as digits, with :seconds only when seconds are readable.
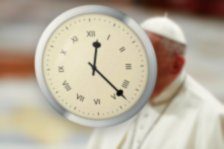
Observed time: 12:23
